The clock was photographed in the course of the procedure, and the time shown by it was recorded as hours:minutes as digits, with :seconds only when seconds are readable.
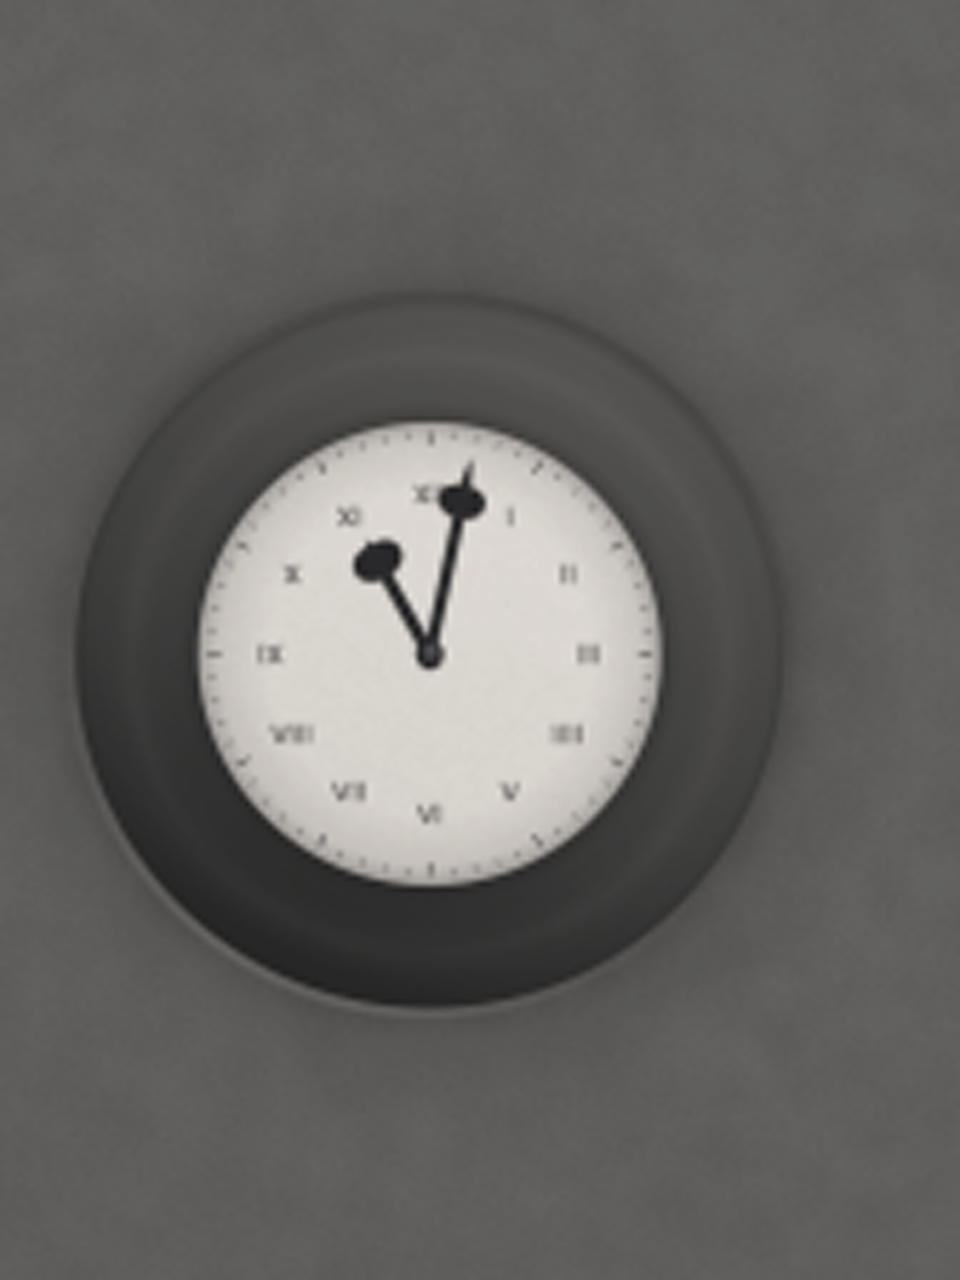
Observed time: 11:02
